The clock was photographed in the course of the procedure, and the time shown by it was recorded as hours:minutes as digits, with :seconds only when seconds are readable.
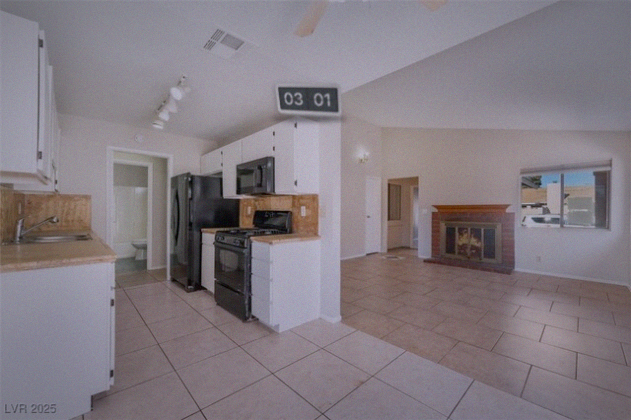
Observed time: 3:01
